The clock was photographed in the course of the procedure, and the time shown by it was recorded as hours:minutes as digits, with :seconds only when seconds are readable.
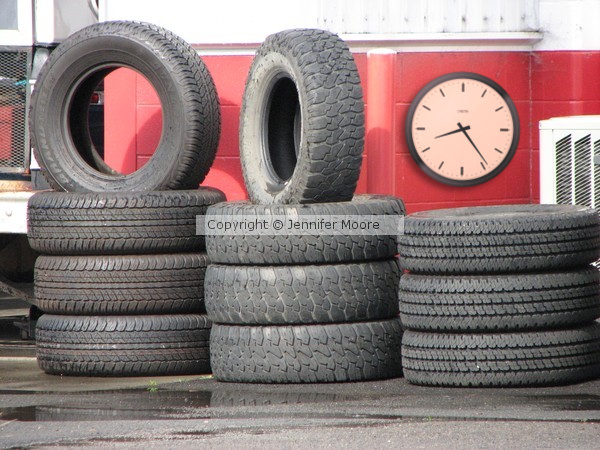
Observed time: 8:24
